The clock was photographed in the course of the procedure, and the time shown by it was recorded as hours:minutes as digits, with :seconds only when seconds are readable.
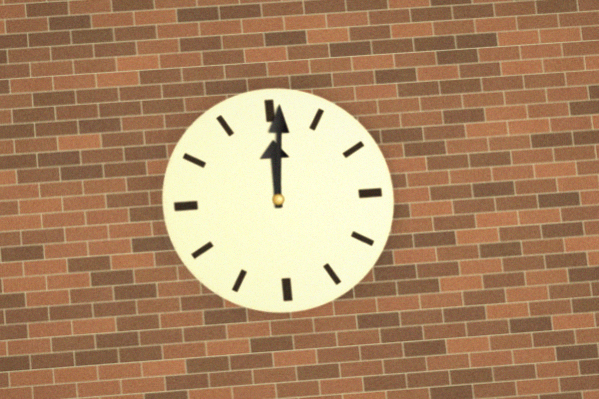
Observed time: 12:01
